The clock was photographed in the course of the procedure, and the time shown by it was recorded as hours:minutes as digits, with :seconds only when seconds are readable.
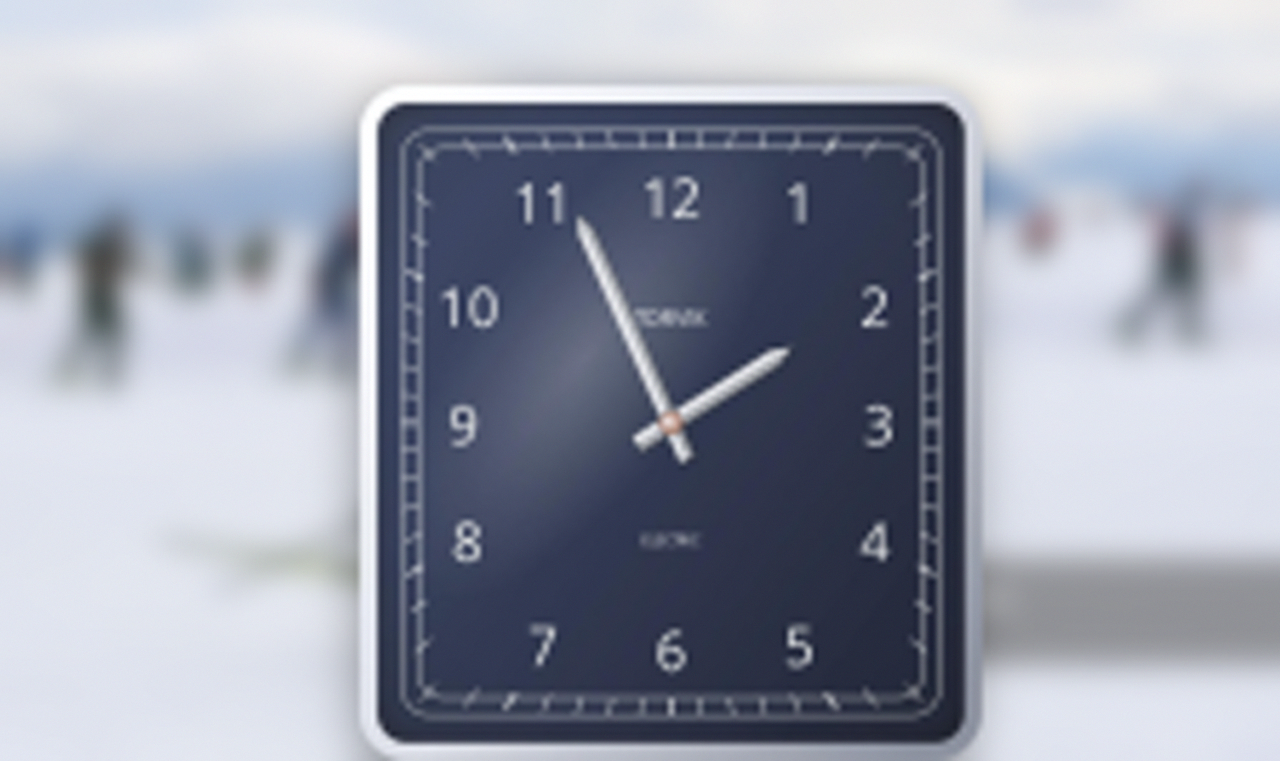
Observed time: 1:56
